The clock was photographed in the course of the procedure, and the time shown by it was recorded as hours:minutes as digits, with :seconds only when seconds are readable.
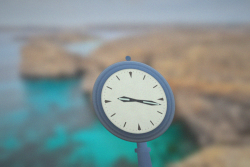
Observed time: 9:17
